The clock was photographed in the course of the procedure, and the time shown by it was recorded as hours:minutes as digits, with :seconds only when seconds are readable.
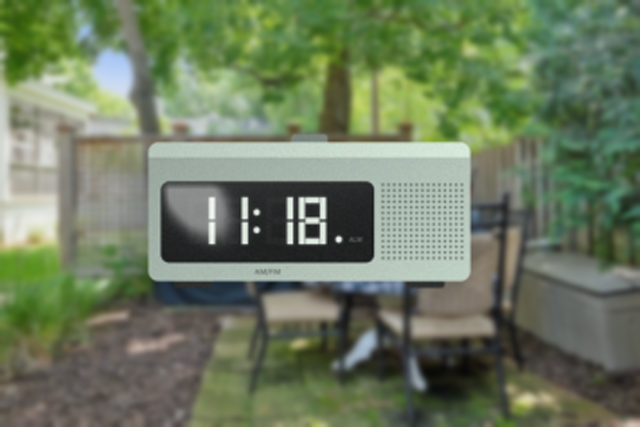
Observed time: 11:18
